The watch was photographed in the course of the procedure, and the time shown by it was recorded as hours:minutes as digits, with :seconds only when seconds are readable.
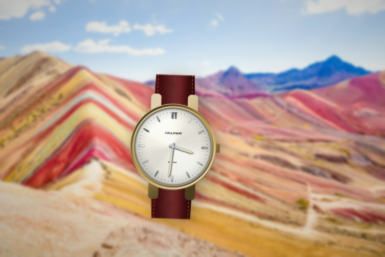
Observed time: 3:31
